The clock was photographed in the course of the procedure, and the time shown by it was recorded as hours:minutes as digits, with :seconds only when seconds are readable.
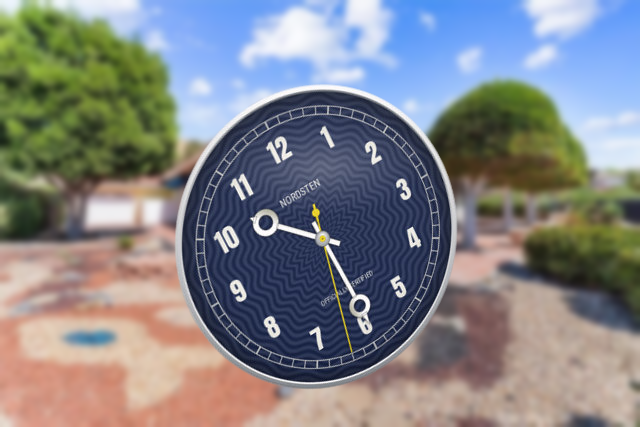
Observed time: 10:29:32
